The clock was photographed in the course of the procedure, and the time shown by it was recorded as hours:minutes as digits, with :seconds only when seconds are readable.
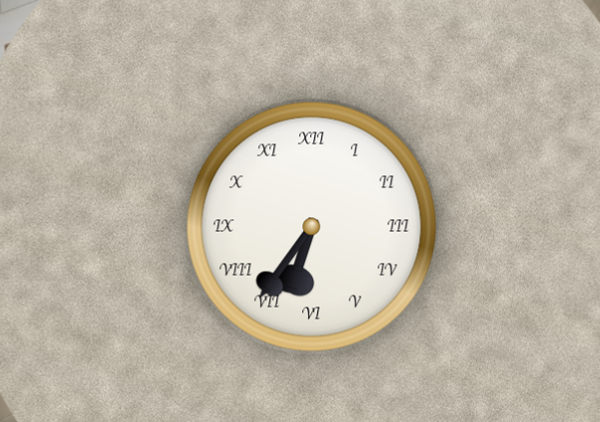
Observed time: 6:36
